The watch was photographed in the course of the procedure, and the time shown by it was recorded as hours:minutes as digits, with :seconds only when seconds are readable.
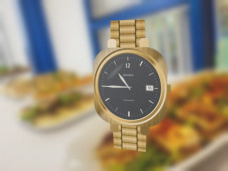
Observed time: 10:45
